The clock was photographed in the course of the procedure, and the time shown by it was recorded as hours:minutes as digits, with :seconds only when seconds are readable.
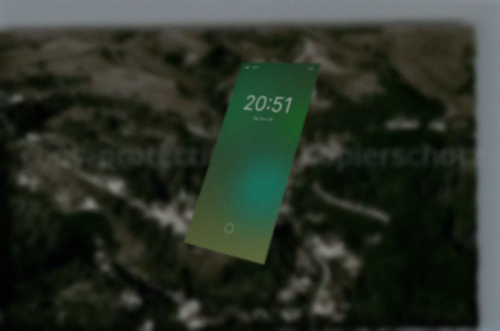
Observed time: 20:51
